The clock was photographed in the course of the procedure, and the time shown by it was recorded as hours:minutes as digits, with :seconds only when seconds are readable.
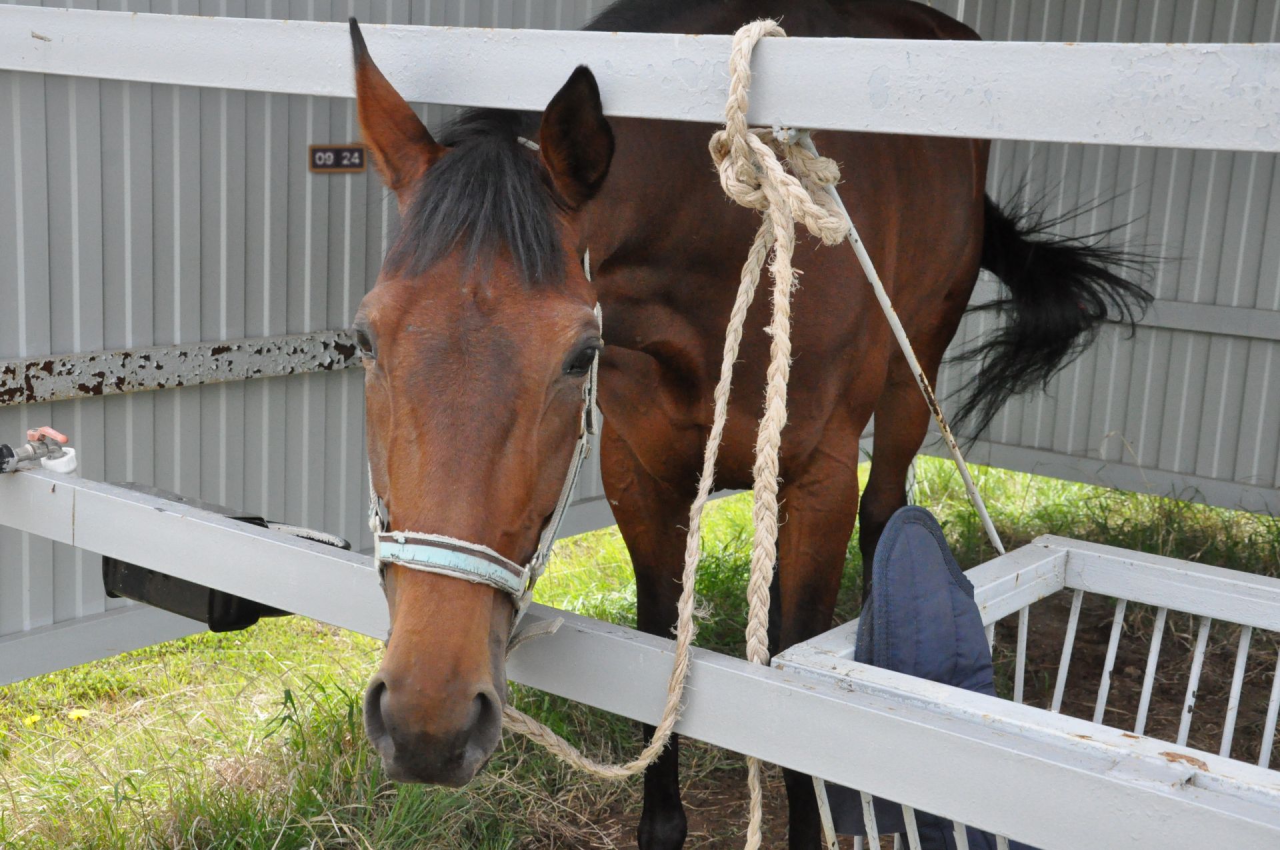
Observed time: 9:24
